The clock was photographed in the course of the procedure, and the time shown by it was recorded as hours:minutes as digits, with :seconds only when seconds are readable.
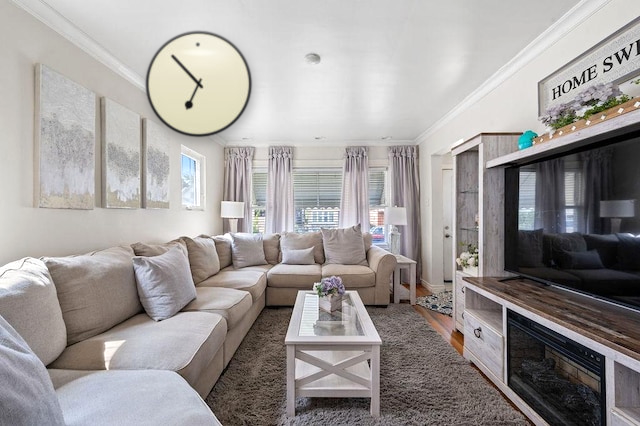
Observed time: 6:53
